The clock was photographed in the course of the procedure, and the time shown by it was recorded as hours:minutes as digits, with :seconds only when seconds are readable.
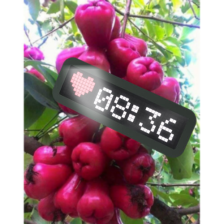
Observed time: 8:36
